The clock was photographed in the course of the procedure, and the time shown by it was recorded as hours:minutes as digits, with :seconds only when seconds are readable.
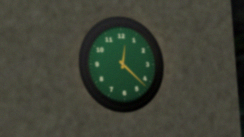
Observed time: 12:22
